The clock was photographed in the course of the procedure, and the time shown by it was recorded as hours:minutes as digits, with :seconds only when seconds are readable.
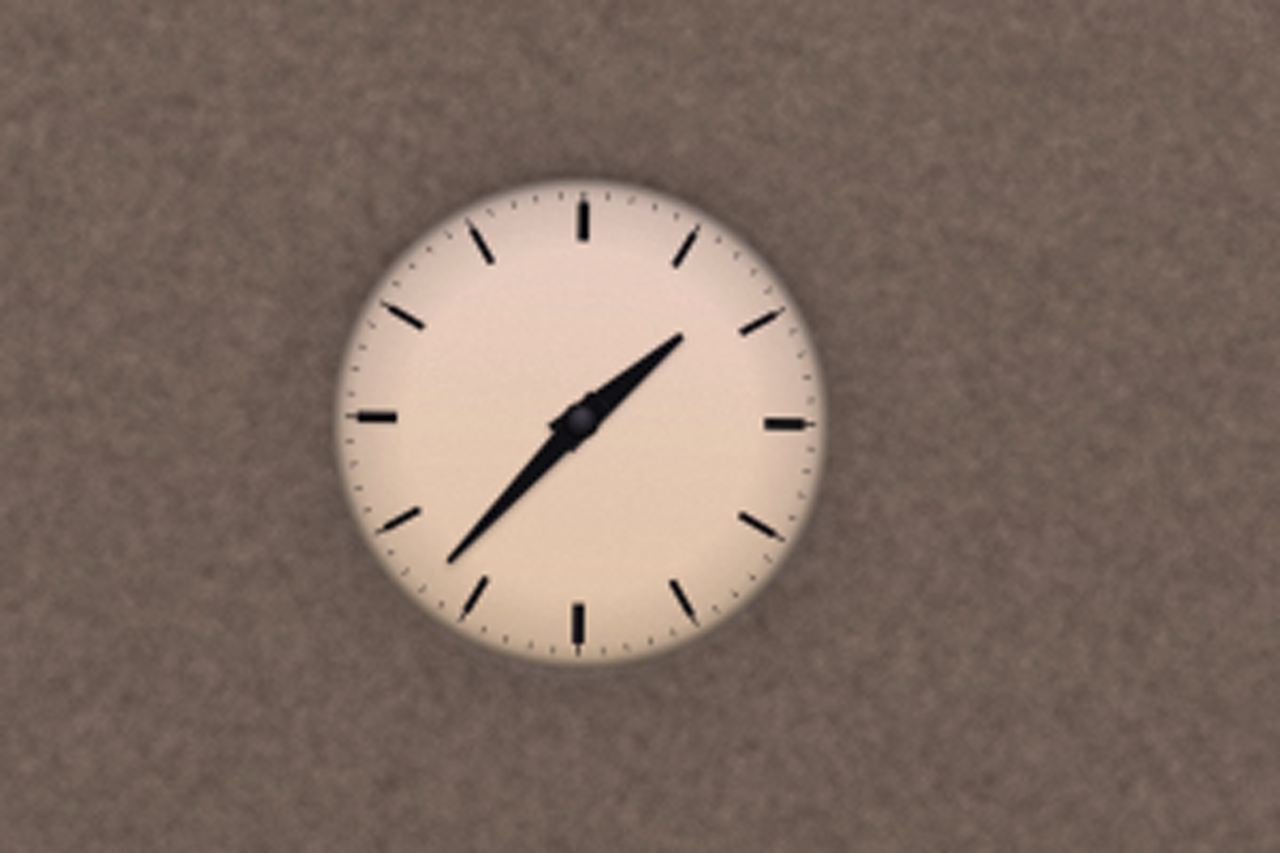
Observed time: 1:37
